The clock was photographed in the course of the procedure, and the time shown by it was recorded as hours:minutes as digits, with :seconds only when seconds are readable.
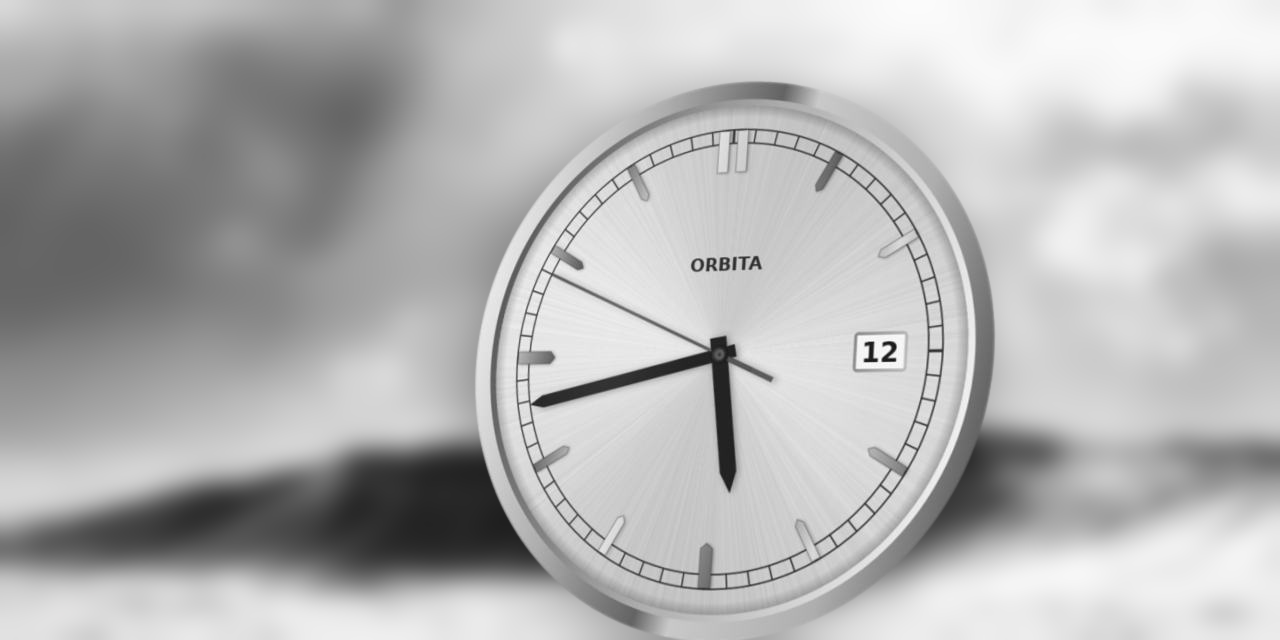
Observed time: 5:42:49
